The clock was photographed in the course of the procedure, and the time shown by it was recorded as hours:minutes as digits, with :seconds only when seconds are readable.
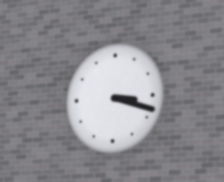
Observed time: 3:18
